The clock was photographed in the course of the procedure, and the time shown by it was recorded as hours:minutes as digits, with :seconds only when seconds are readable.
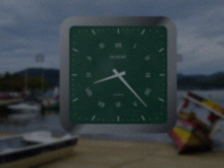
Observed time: 8:23
